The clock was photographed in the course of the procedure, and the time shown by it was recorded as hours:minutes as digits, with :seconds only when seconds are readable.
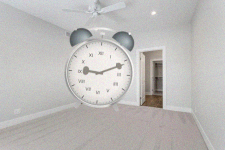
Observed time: 9:11
